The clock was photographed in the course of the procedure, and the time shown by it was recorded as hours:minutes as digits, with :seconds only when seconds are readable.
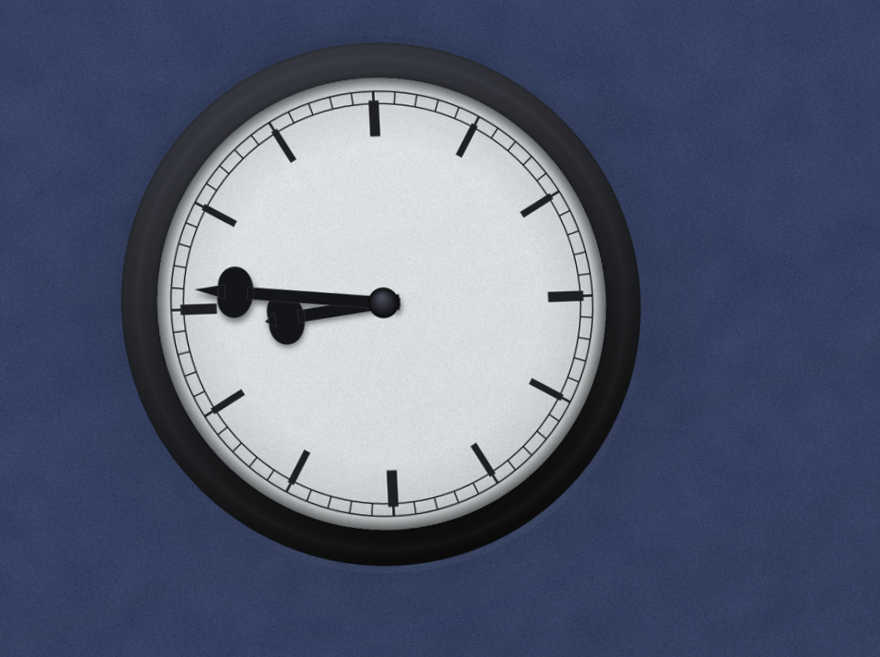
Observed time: 8:46
